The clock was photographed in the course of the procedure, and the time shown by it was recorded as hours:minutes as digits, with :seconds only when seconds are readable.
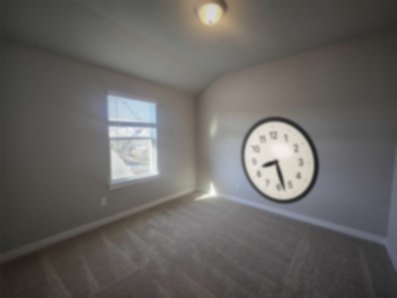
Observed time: 8:28
